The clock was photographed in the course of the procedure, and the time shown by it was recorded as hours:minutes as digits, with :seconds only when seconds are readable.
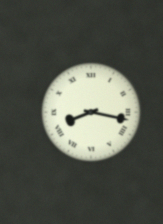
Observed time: 8:17
